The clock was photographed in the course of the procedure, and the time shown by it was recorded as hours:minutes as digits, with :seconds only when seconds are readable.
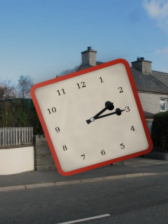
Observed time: 2:15
